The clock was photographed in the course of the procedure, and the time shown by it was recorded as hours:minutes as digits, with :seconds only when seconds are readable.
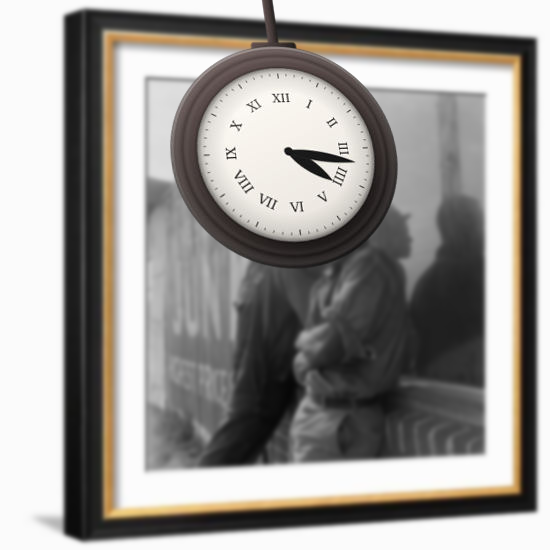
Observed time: 4:17
